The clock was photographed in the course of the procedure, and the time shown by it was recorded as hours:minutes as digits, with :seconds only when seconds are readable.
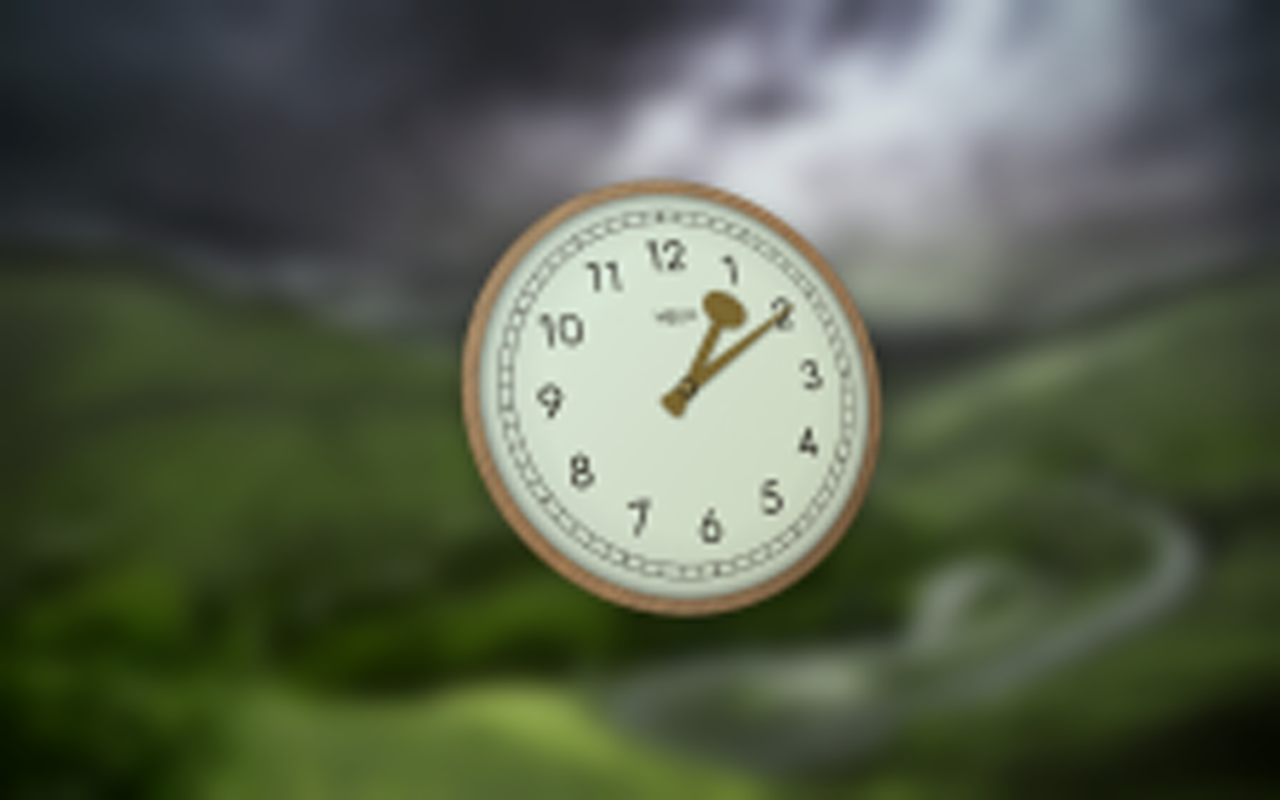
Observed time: 1:10
